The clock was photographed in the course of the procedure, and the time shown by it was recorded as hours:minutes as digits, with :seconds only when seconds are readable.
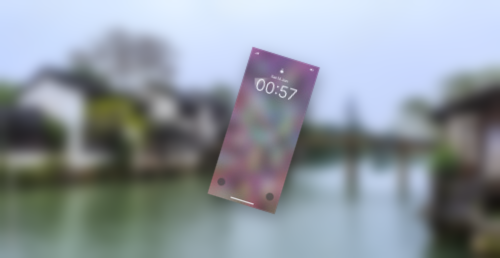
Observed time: 0:57
